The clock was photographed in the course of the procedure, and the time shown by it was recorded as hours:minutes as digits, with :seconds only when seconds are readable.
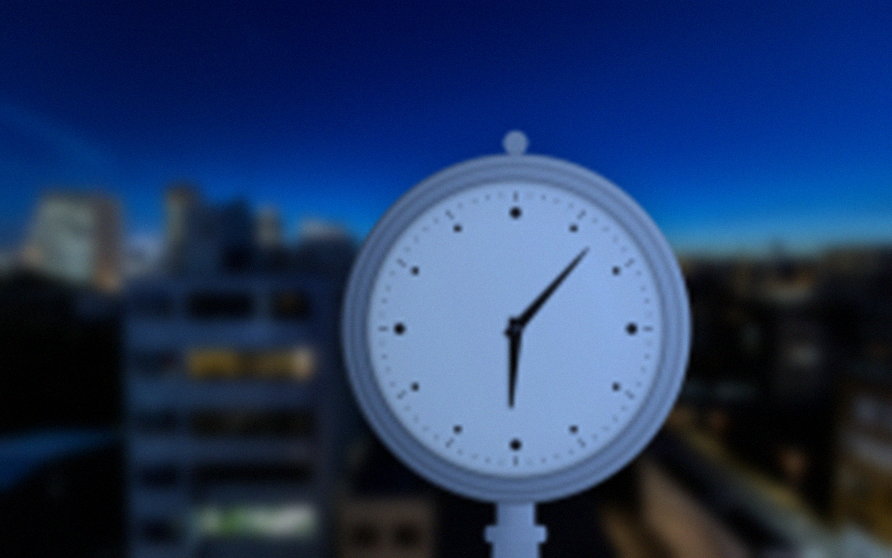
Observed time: 6:07
